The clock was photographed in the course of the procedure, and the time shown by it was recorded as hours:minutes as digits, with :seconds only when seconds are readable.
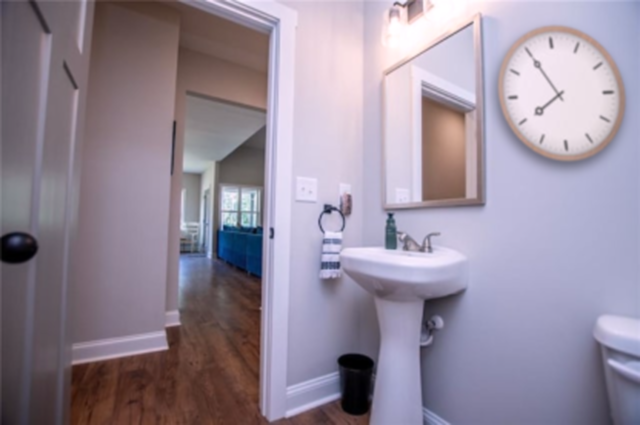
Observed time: 7:55
